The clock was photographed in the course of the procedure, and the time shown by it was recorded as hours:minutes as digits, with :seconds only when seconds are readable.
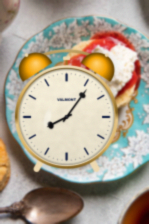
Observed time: 8:06
